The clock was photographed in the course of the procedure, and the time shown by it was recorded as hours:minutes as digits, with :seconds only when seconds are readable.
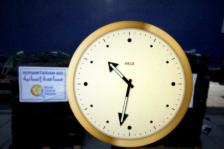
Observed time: 10:32
